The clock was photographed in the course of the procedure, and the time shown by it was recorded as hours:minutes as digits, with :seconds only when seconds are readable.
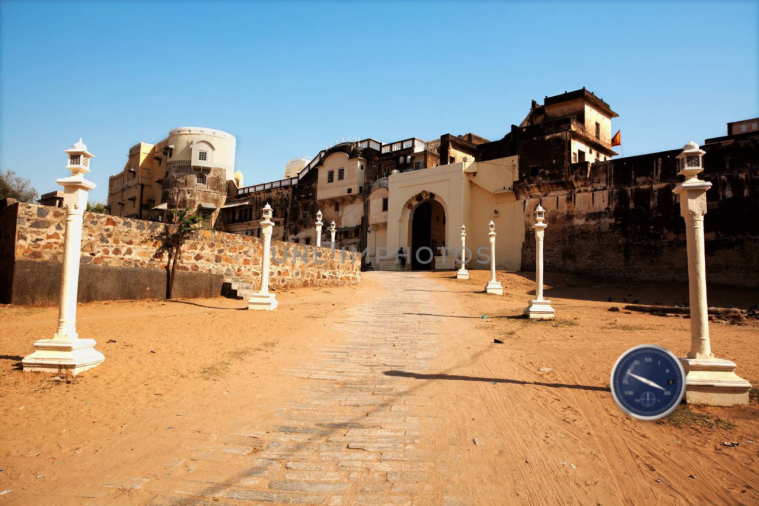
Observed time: 3:49
